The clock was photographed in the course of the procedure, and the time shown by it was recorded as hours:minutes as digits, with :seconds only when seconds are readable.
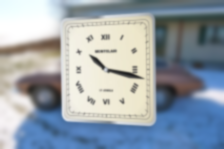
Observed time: 10:17
